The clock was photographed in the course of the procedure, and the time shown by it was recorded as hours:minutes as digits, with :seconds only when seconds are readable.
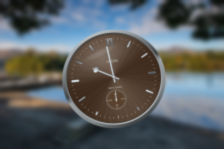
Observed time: 9:59
